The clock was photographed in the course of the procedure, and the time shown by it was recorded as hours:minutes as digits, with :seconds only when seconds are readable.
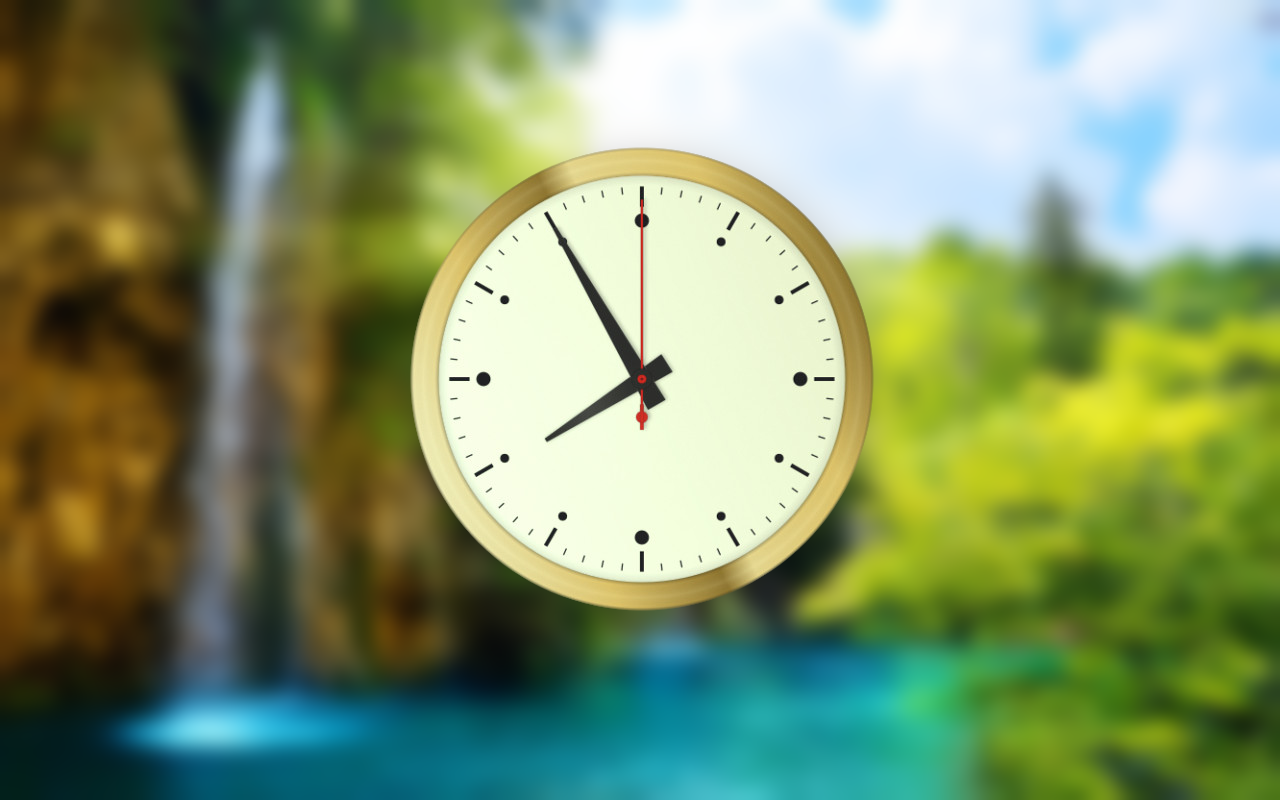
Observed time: 7:55:00
